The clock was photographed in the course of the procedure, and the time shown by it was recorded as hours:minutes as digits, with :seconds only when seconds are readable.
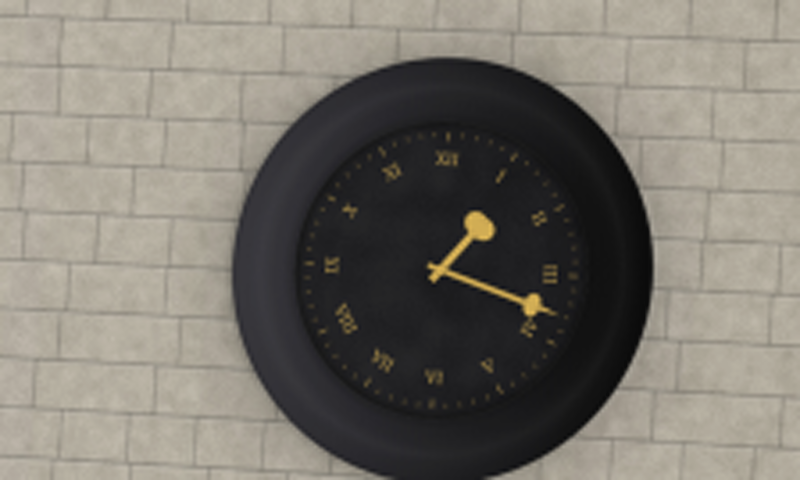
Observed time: 1:18
